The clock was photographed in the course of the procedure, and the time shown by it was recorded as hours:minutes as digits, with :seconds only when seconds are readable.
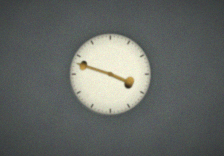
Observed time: 3:48
